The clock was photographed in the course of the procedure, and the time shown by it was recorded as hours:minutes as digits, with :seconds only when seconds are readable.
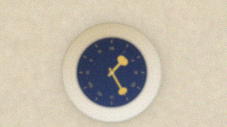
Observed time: 1:25
